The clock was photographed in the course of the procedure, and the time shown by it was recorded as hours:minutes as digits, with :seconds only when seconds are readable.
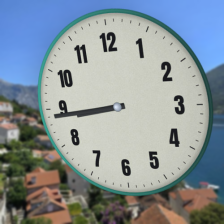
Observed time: 8:44
